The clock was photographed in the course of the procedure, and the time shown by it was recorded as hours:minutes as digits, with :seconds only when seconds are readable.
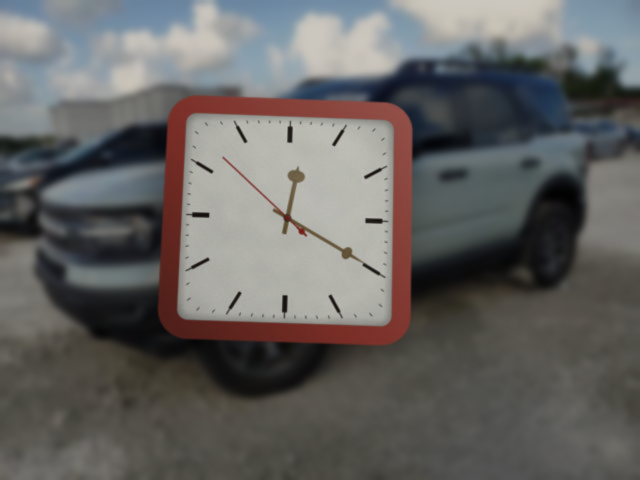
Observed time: 12:19:52
